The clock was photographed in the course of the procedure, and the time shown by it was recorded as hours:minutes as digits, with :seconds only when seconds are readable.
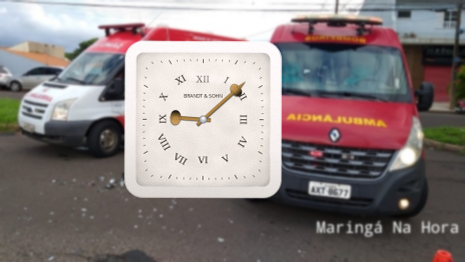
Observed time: 9:08
